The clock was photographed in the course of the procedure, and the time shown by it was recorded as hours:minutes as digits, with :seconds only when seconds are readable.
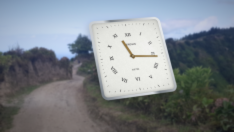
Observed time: 11:16
